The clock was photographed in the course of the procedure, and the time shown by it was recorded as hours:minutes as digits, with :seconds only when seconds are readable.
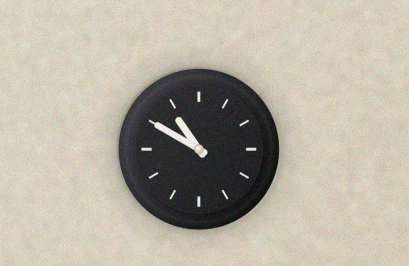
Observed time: 10:50
